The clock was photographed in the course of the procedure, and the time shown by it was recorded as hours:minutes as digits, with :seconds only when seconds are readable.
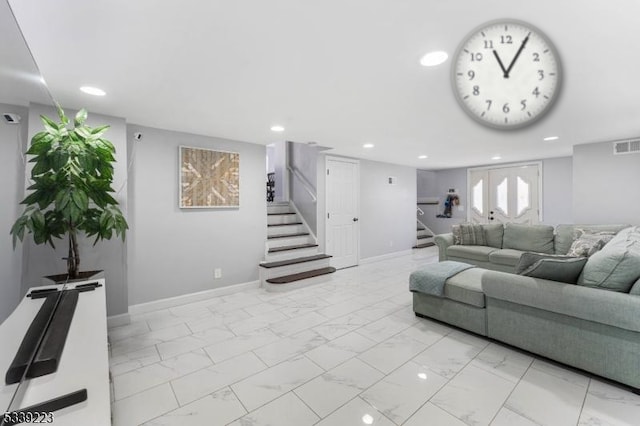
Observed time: 11:05
